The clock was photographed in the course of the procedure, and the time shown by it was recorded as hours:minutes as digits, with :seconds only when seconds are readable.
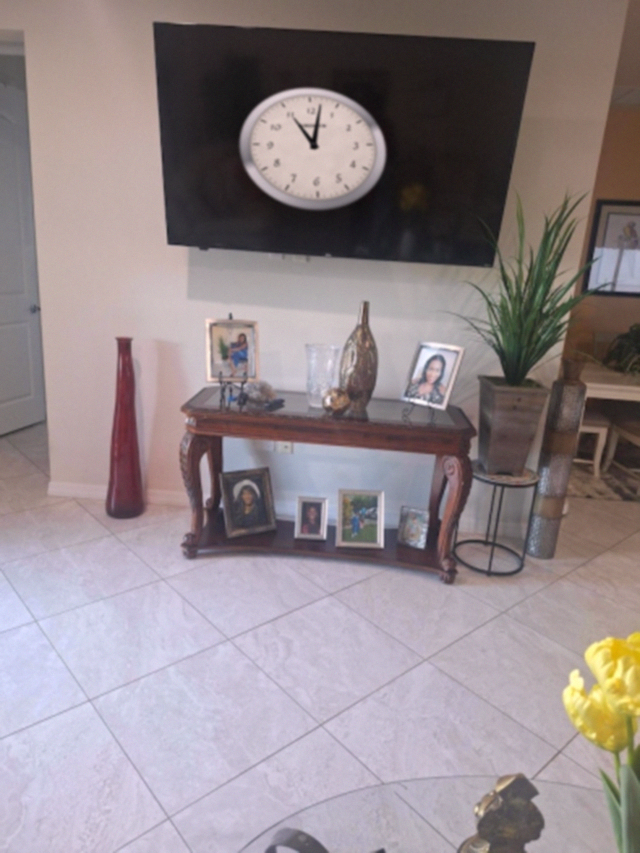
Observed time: 11:02
